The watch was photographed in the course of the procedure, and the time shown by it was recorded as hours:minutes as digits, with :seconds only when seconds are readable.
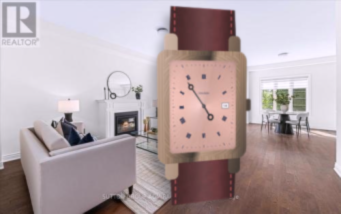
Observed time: 4:54
